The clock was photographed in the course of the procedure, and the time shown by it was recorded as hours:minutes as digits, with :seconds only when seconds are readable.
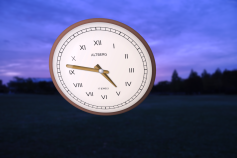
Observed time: 4:47
